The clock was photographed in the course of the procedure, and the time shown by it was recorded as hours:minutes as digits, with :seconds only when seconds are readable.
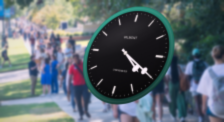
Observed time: 4:20
